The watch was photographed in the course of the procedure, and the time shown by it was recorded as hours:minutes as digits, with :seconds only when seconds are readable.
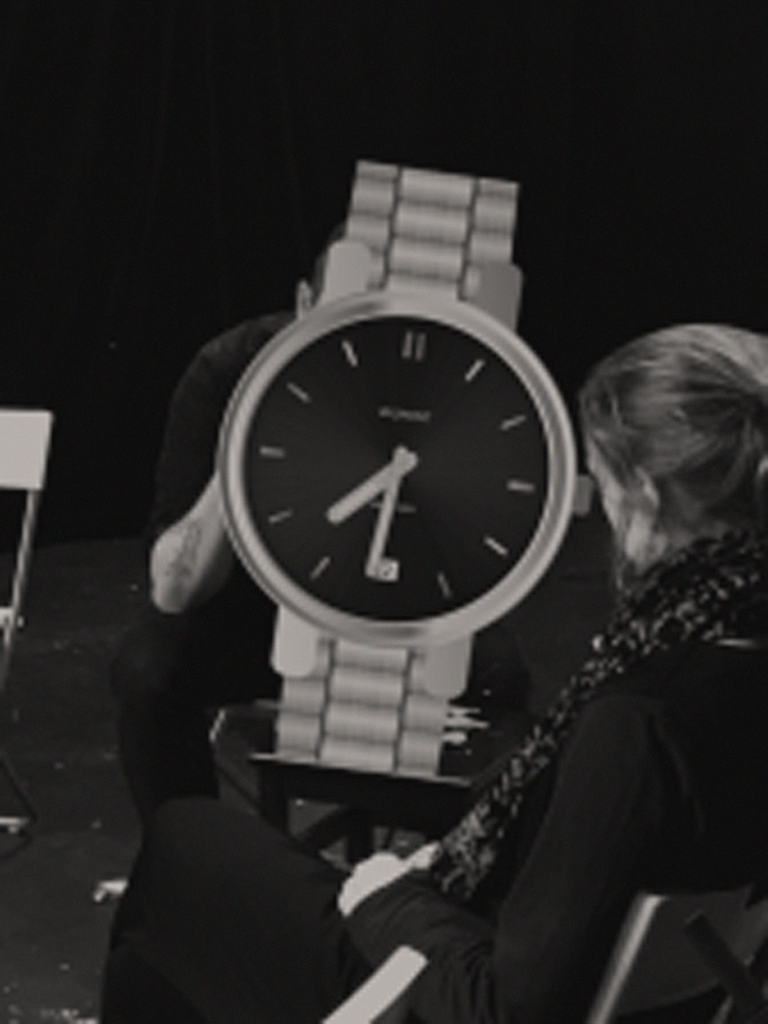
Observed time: 7:31
